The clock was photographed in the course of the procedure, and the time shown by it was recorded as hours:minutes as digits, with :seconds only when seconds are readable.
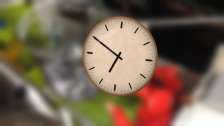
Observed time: 6:50
